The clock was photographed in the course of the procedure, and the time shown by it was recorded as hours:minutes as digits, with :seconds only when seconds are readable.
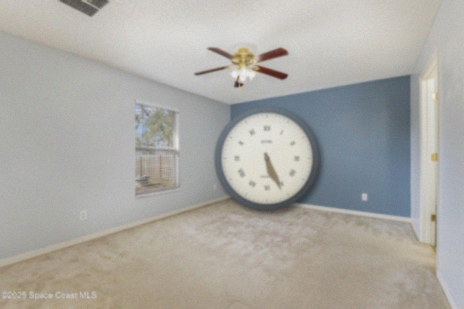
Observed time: 5:26
